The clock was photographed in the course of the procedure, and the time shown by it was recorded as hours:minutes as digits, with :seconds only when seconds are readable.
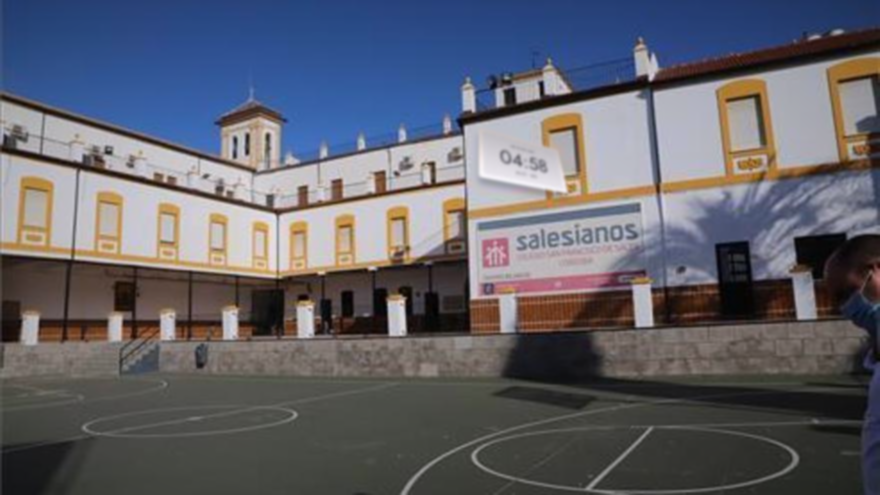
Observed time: 4:58
